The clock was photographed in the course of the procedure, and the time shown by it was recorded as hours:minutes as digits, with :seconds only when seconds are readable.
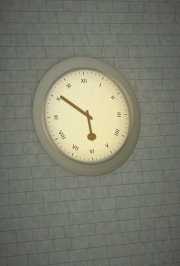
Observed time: 5:51
